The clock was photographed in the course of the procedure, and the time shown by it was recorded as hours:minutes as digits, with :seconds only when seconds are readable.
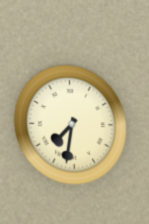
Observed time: 7:32
